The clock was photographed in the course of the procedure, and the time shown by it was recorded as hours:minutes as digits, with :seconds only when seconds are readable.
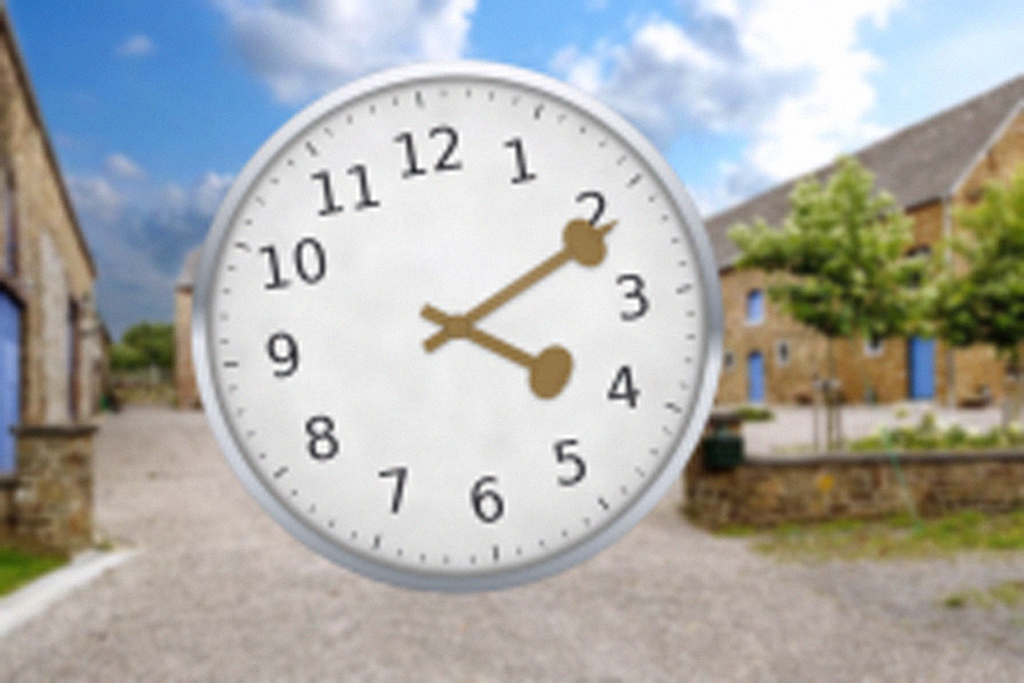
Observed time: 4:11
